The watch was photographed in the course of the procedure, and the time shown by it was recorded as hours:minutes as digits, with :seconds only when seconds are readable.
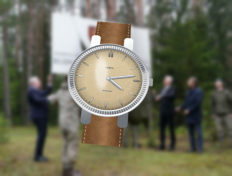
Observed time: 4:13
